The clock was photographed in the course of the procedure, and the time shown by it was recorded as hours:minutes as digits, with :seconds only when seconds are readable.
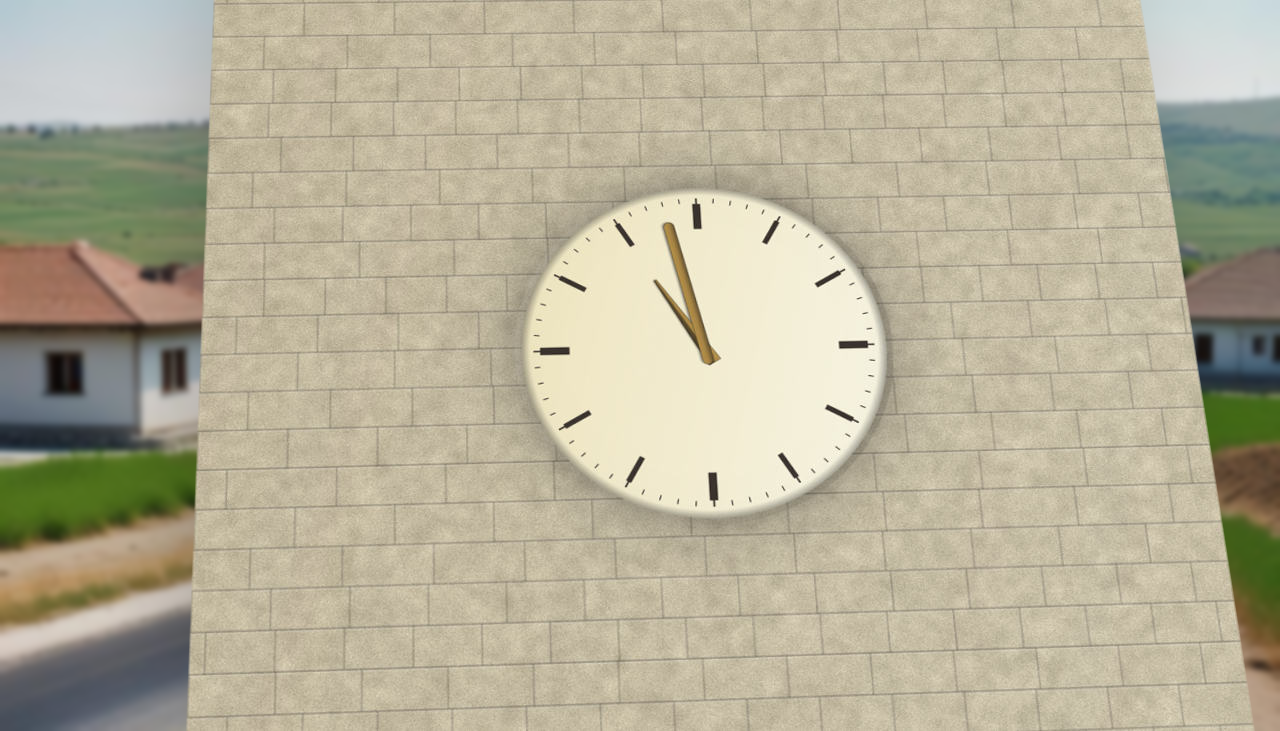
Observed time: 10:58
